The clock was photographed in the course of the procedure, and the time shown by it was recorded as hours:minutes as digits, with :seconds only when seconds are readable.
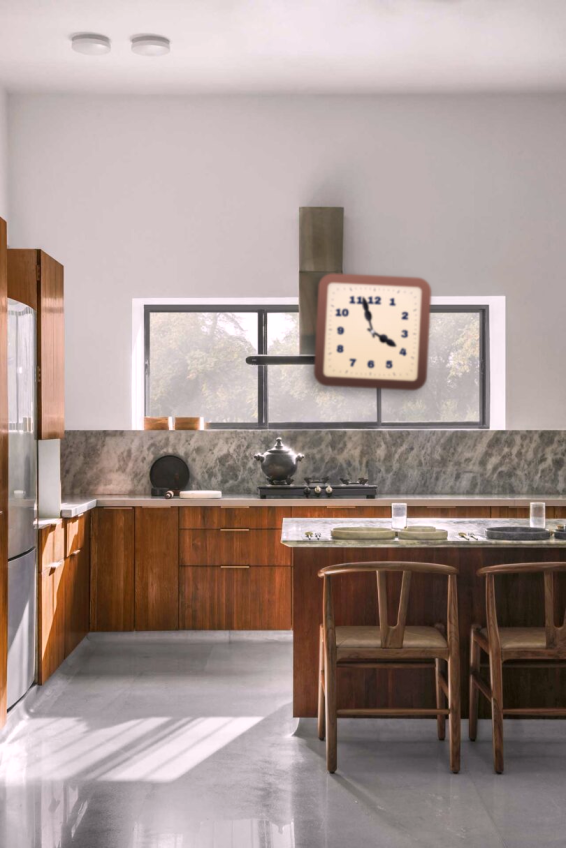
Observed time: 3:57
